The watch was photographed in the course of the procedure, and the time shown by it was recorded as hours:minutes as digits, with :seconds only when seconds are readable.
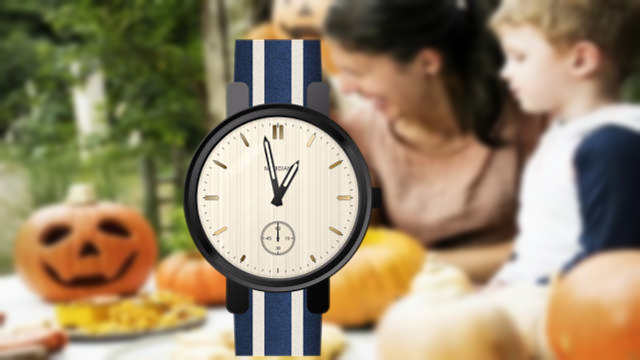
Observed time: 12:58
